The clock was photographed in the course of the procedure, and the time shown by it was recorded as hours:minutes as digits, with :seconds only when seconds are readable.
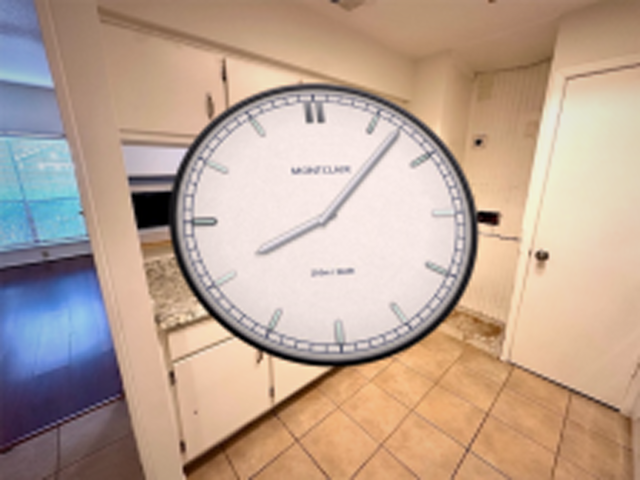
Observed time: 8:07
